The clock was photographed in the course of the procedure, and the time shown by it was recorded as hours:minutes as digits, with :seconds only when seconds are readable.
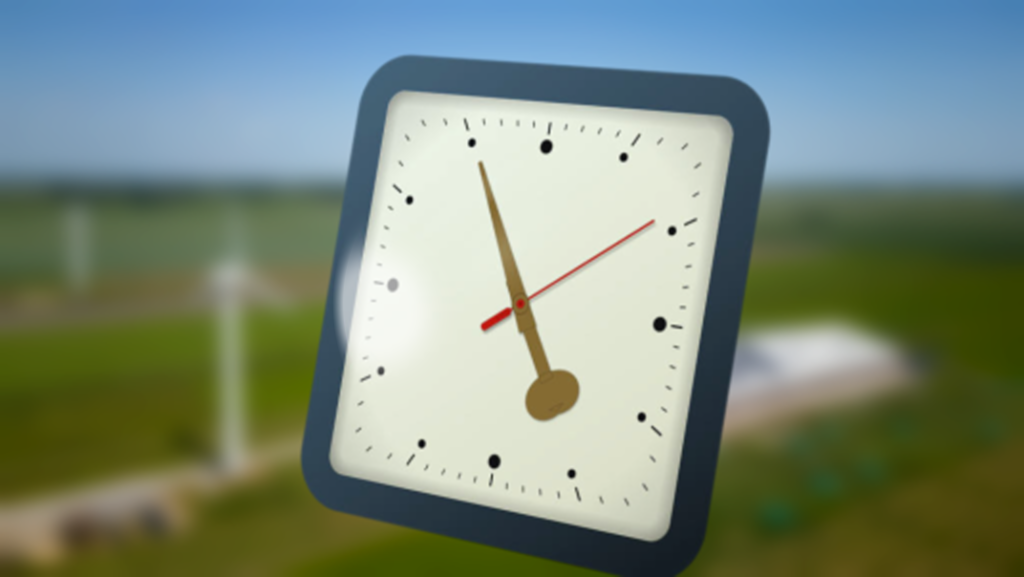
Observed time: 4:55:09
